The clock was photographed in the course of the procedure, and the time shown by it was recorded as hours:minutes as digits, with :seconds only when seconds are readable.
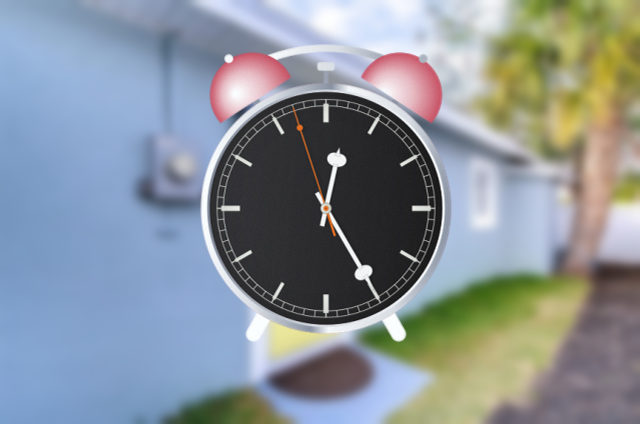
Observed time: 12:24:57
